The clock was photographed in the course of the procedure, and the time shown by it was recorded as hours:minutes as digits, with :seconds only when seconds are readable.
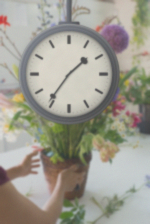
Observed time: 1:36
